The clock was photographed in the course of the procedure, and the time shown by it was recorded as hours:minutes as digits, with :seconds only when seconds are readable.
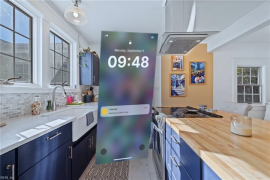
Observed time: 9:48
